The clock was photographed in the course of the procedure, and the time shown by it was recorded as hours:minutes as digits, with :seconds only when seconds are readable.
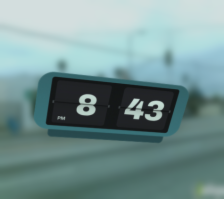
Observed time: 8:43
